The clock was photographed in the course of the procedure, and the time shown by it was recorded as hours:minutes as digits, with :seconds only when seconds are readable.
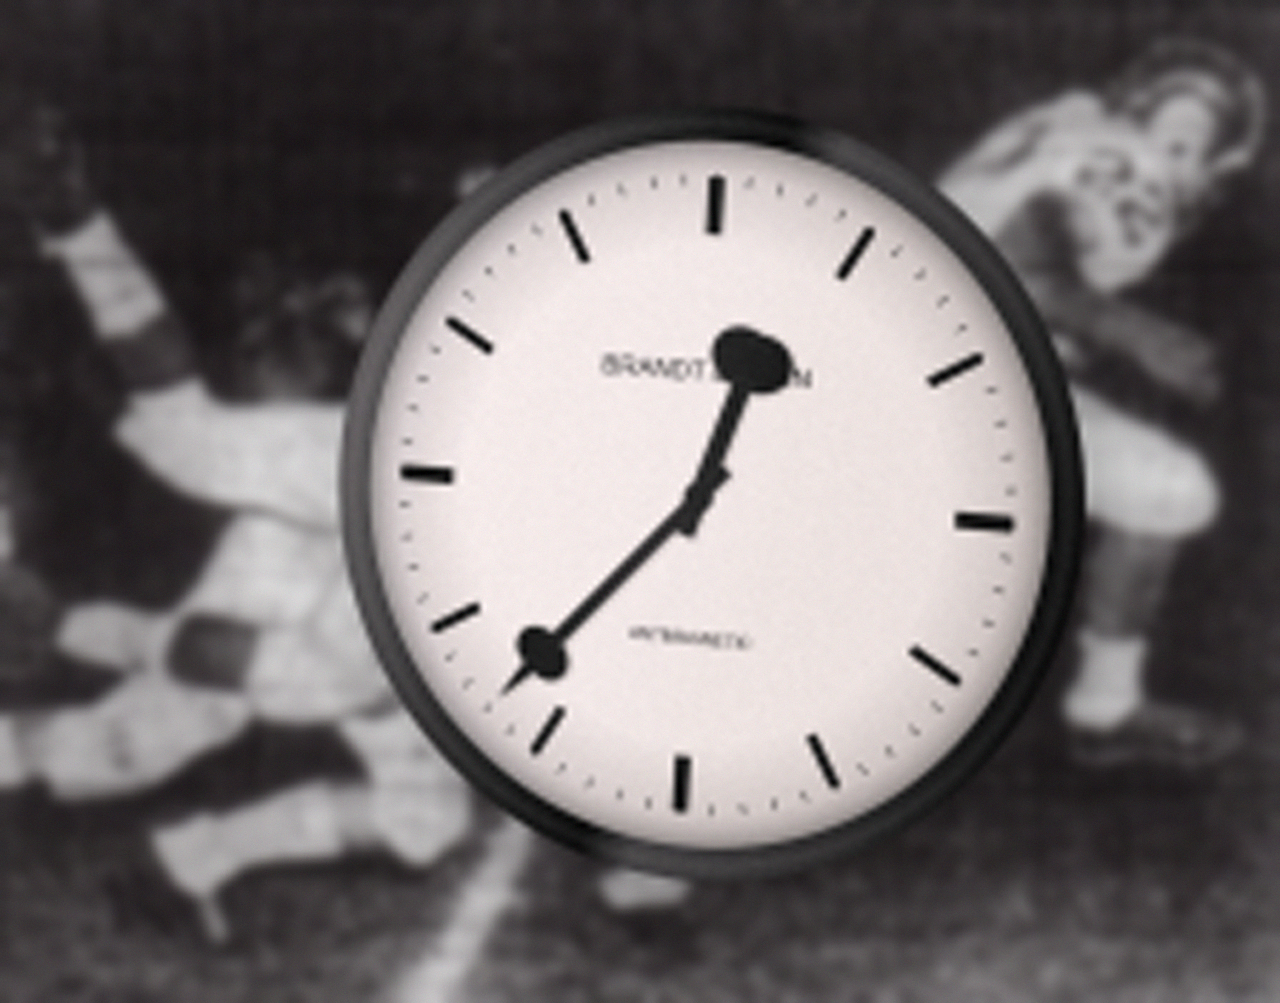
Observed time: 12:37
